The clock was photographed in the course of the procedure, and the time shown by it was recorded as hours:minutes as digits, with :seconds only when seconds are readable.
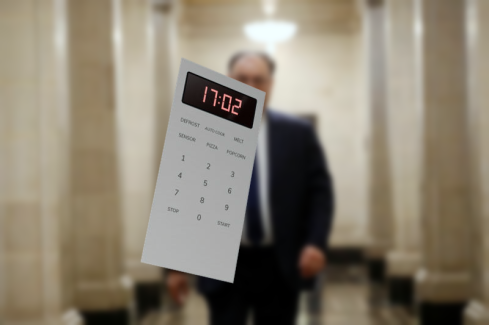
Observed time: 17:02
